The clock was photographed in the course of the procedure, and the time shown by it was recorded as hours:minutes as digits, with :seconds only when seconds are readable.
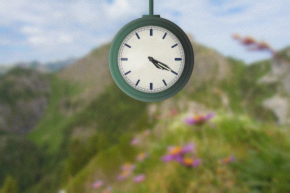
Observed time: 4:20
